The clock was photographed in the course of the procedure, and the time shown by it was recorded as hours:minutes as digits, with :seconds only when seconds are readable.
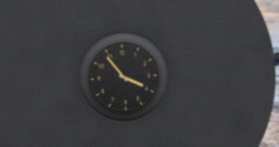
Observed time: 3:54
